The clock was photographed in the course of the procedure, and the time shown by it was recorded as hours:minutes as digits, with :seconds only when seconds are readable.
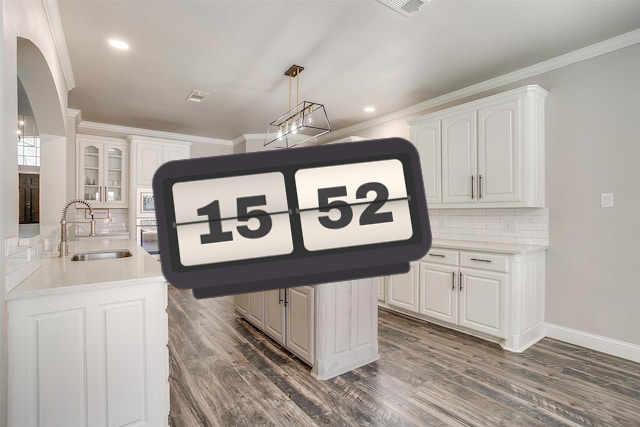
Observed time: 15:52
